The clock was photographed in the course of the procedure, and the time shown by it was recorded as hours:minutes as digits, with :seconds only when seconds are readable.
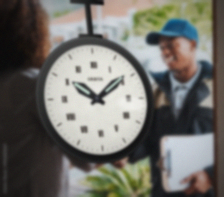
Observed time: 10:09
